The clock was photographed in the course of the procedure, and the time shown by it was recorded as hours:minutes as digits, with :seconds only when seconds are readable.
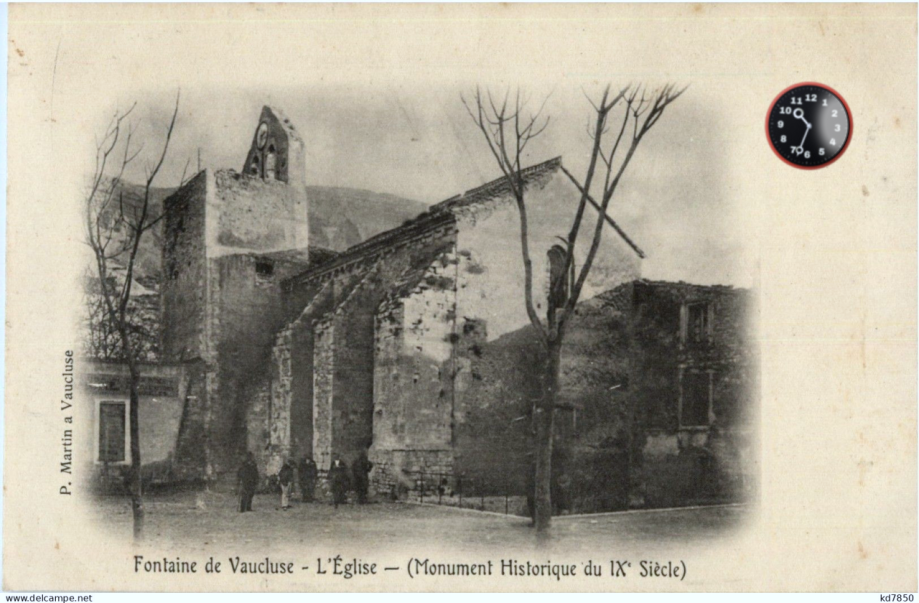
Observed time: 10:33
